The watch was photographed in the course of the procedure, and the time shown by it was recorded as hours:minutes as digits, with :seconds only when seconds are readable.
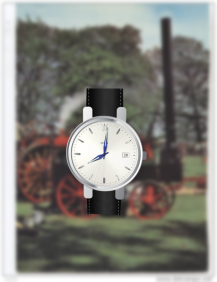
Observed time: 8:01
